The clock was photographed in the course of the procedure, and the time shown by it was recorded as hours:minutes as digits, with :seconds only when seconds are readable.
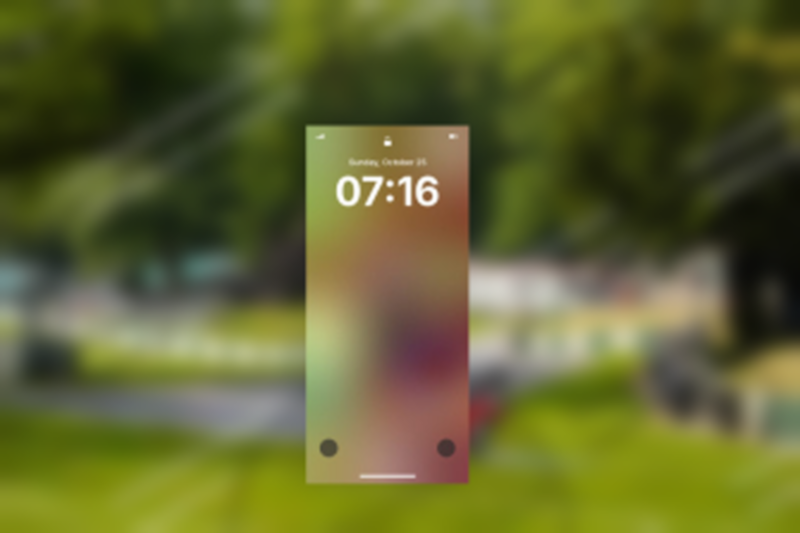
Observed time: 7:16
